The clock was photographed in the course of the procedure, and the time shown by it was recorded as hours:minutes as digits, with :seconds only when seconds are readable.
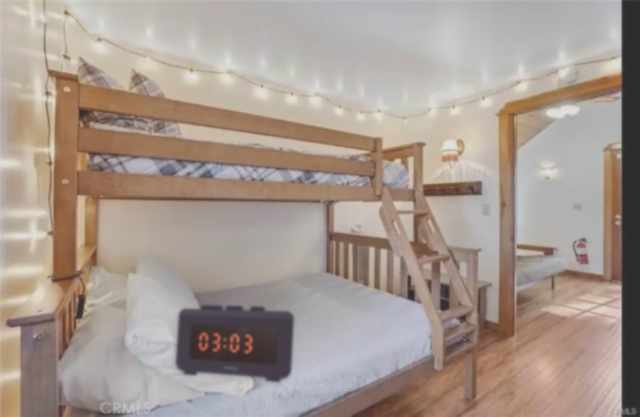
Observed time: 3:03
